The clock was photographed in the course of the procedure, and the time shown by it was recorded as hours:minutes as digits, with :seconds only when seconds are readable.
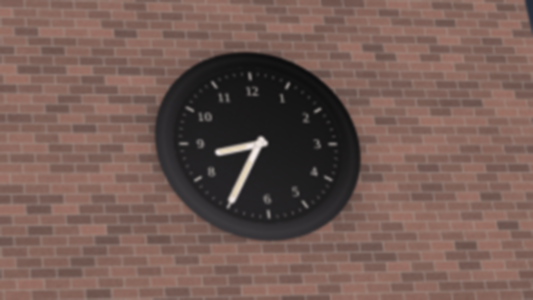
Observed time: 8:35
